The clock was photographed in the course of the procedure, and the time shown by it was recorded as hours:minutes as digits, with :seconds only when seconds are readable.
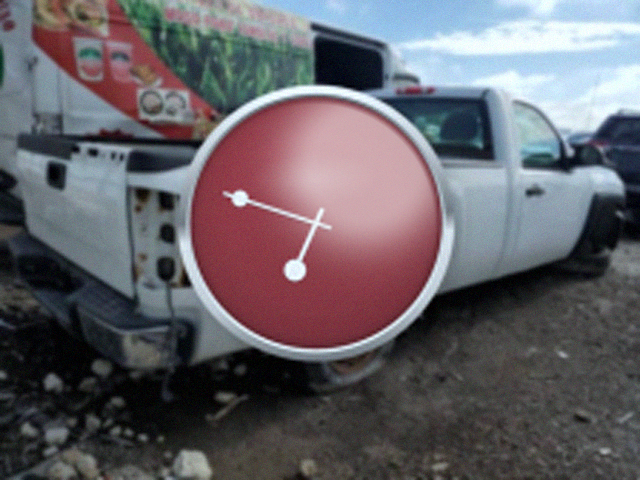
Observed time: 6:48
